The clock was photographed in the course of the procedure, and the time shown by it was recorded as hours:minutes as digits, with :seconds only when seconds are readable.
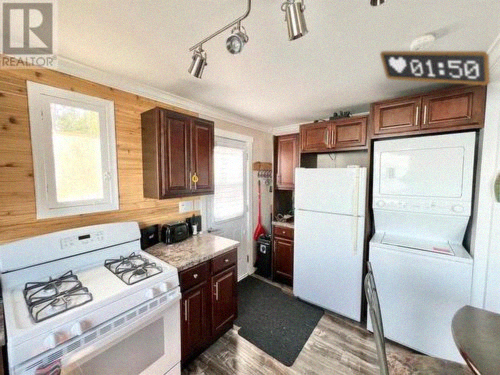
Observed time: 1:50
